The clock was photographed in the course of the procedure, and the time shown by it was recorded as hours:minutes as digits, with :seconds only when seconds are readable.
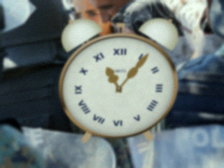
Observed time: 11:06
